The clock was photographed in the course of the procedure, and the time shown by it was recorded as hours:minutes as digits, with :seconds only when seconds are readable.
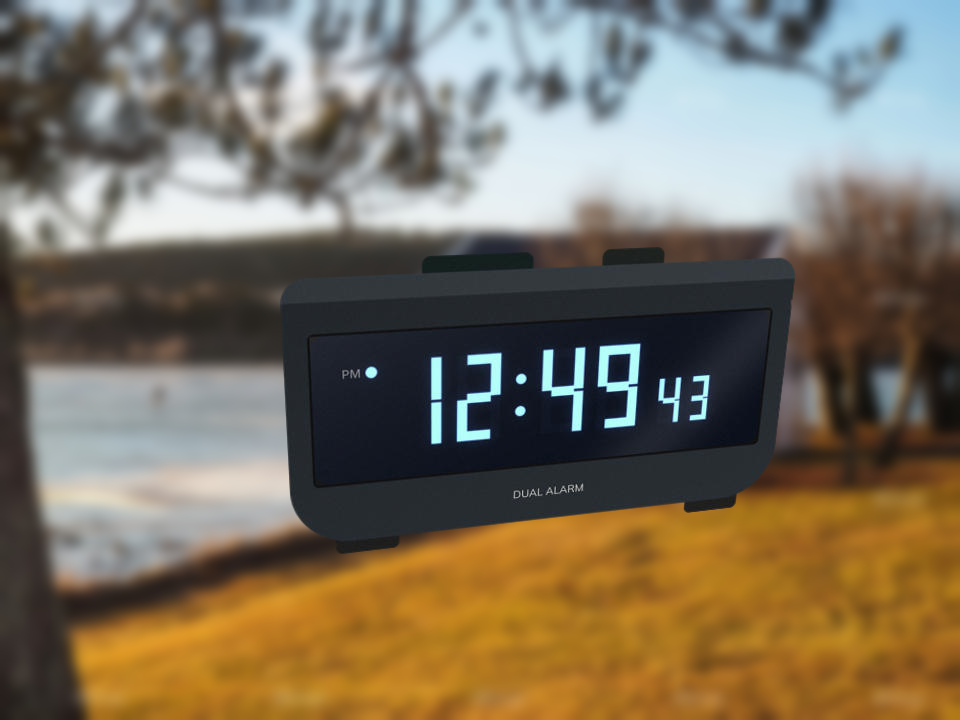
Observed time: 12:49:43
